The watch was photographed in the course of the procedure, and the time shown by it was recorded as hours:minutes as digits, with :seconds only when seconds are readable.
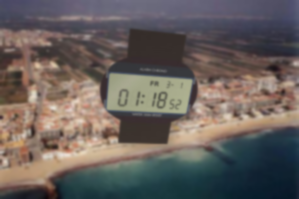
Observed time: 1:18:52
